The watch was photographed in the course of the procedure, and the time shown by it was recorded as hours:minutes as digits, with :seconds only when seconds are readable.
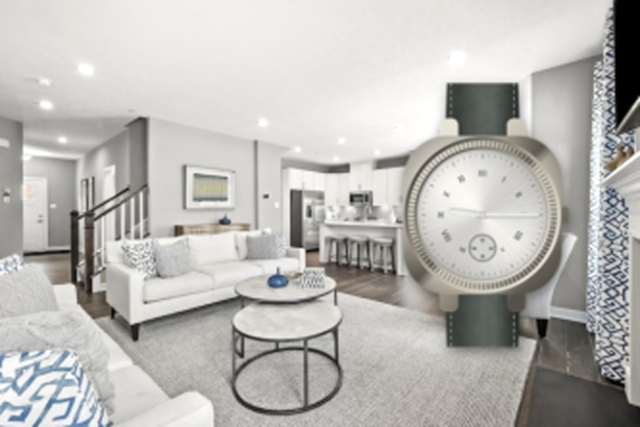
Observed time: 9:15
